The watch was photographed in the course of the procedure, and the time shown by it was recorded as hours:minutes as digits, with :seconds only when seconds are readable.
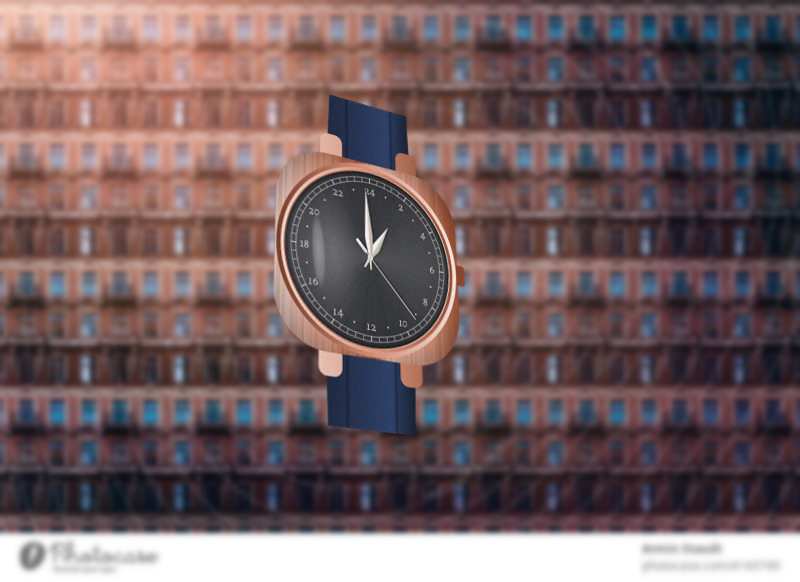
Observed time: 1:59:23
